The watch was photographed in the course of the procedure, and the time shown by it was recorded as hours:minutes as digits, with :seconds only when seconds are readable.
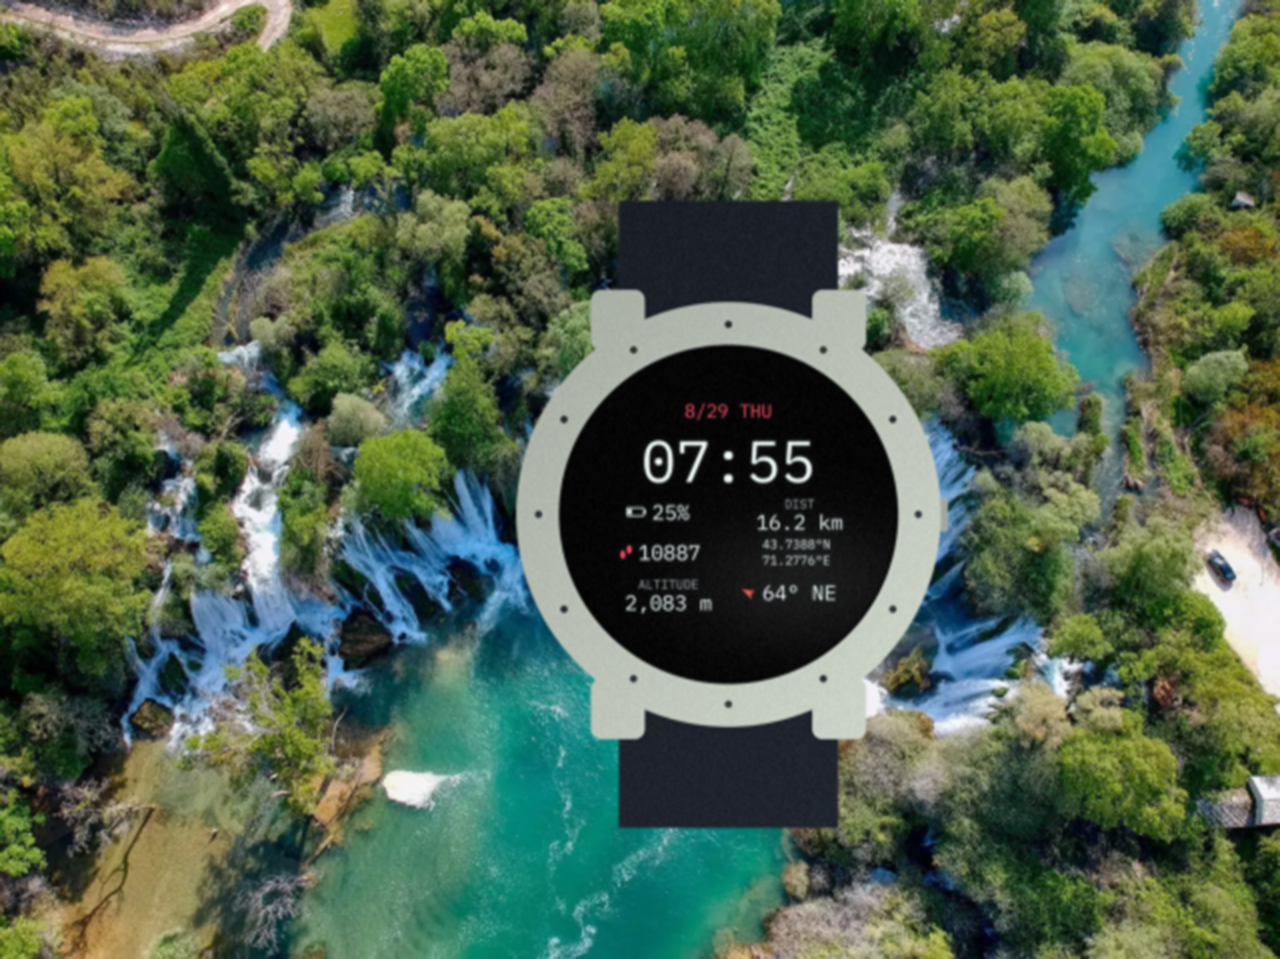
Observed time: 7:55
